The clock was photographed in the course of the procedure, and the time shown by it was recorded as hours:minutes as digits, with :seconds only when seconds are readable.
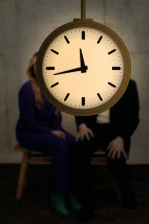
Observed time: 11:43
